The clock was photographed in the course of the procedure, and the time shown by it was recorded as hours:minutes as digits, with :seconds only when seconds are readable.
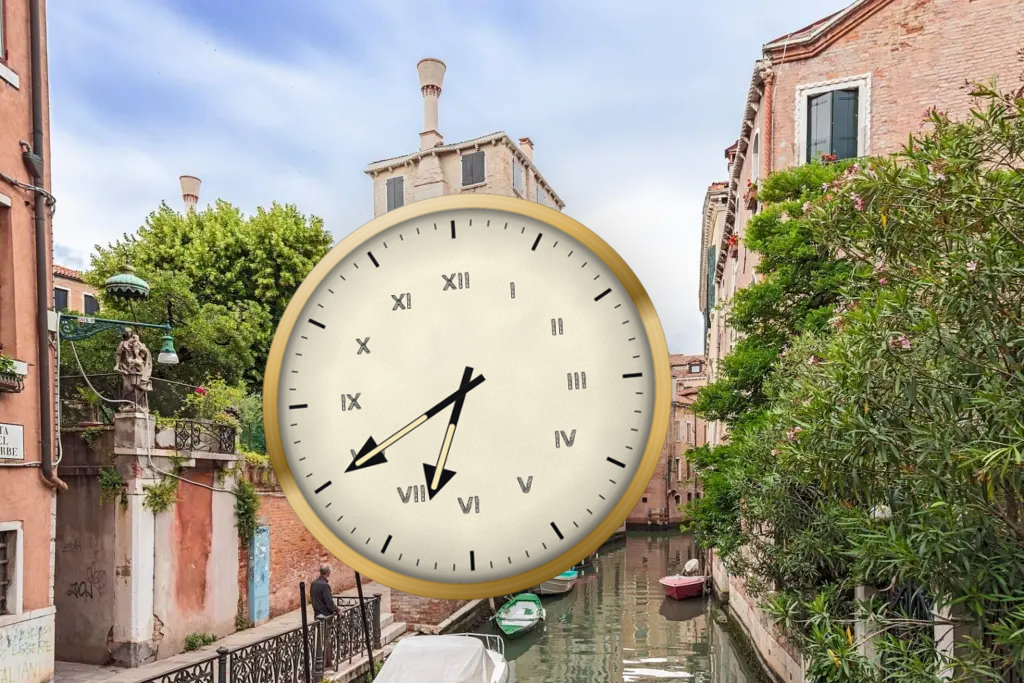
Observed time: 6:40
